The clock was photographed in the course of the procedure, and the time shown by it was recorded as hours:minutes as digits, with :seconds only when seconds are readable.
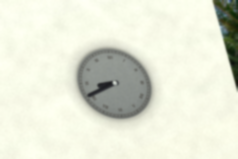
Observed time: 8:41
